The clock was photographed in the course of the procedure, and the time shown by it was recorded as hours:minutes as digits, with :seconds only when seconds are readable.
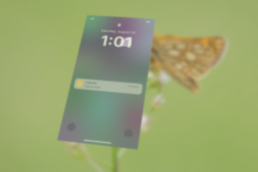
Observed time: 1:01
